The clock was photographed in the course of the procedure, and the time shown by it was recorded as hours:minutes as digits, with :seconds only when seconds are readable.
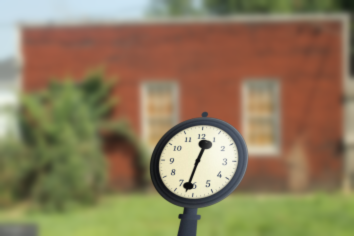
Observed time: 12:32
